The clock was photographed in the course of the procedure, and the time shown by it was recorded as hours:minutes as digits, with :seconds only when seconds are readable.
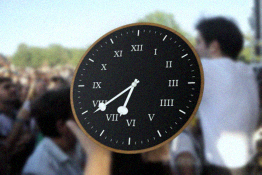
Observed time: 6:39
